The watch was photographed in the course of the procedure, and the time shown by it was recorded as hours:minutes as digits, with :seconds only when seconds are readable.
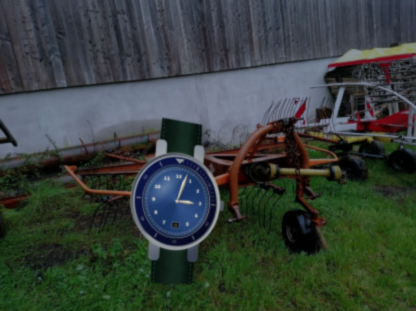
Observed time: 3:03
